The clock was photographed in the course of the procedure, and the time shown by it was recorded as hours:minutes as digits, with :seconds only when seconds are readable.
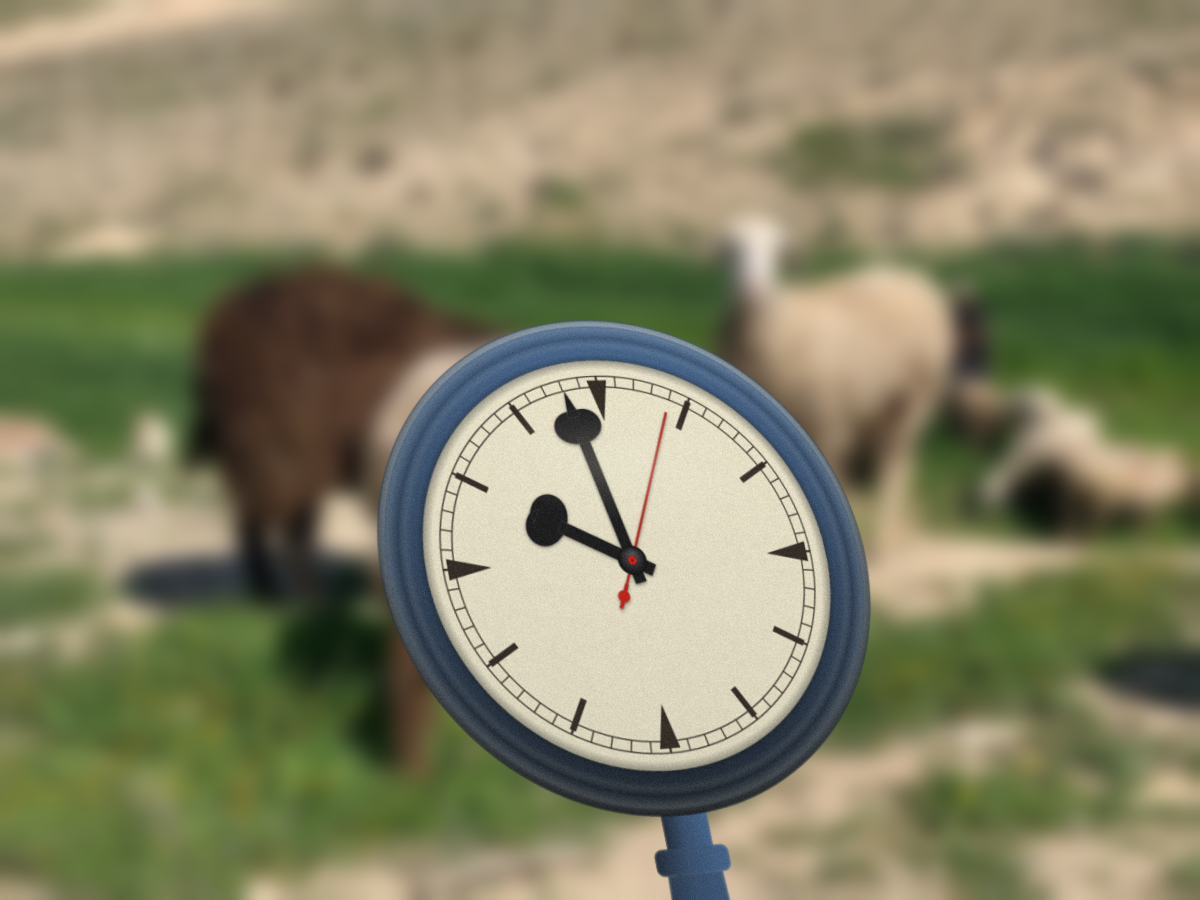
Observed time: 9:58:04
